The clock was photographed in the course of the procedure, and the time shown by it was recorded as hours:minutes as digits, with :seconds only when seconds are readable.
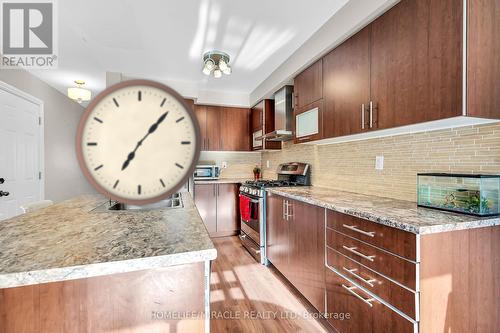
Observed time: 7:07
